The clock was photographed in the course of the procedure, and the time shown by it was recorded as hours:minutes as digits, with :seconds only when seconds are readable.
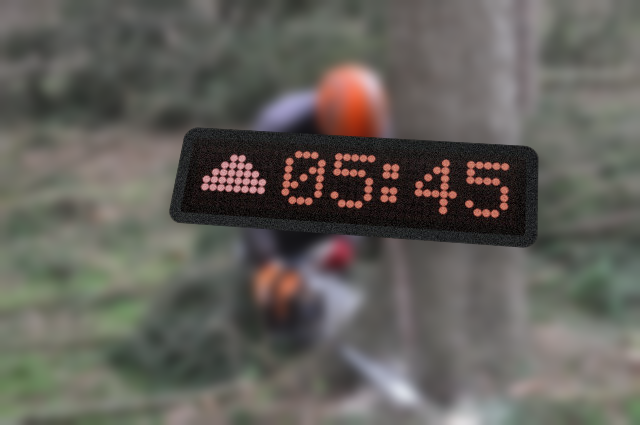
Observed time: 5:45
